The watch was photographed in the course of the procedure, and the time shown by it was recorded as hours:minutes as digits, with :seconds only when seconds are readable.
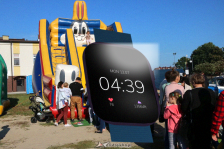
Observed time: 4:39
